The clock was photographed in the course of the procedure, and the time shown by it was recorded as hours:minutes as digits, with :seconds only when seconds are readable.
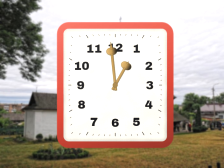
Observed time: 12:59
